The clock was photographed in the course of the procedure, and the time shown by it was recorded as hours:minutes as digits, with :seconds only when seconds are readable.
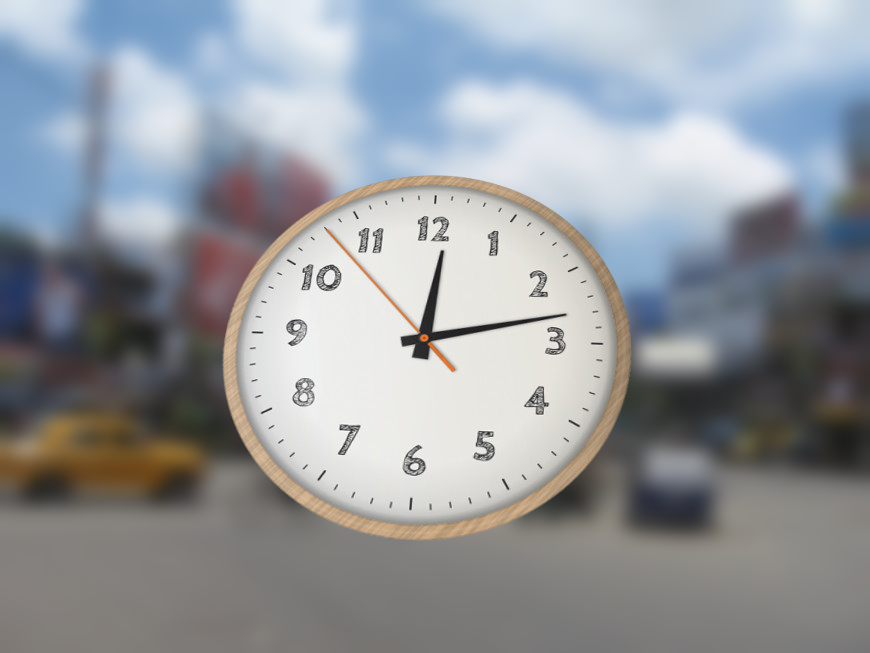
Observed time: 12:12:53
